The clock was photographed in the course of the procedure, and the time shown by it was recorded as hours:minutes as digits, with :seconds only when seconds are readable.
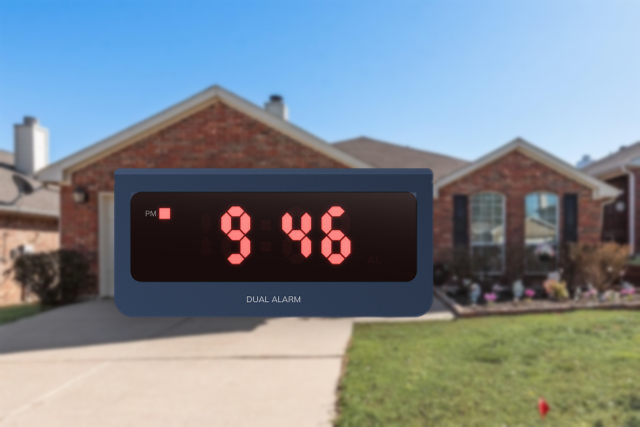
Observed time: 9:46
